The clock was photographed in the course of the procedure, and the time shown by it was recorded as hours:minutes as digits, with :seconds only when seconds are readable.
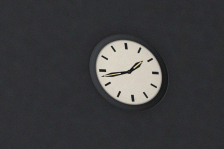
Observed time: 1:43
